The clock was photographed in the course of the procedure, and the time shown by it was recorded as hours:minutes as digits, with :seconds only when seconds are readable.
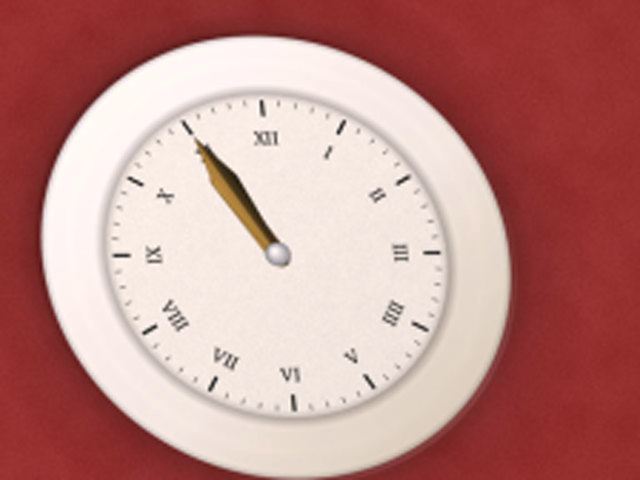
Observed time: 10:55
